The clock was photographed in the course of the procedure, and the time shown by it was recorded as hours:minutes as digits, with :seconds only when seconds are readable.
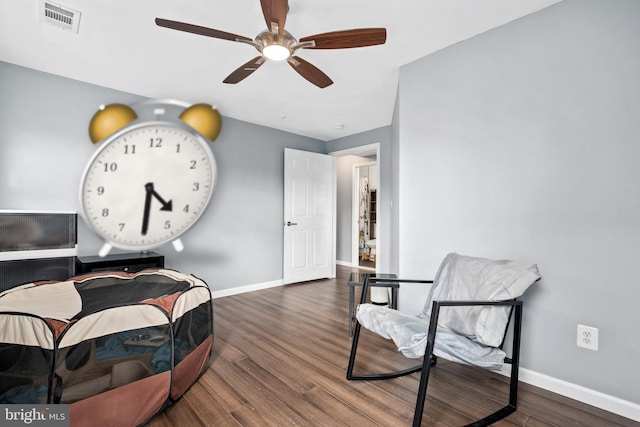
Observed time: 4:30
